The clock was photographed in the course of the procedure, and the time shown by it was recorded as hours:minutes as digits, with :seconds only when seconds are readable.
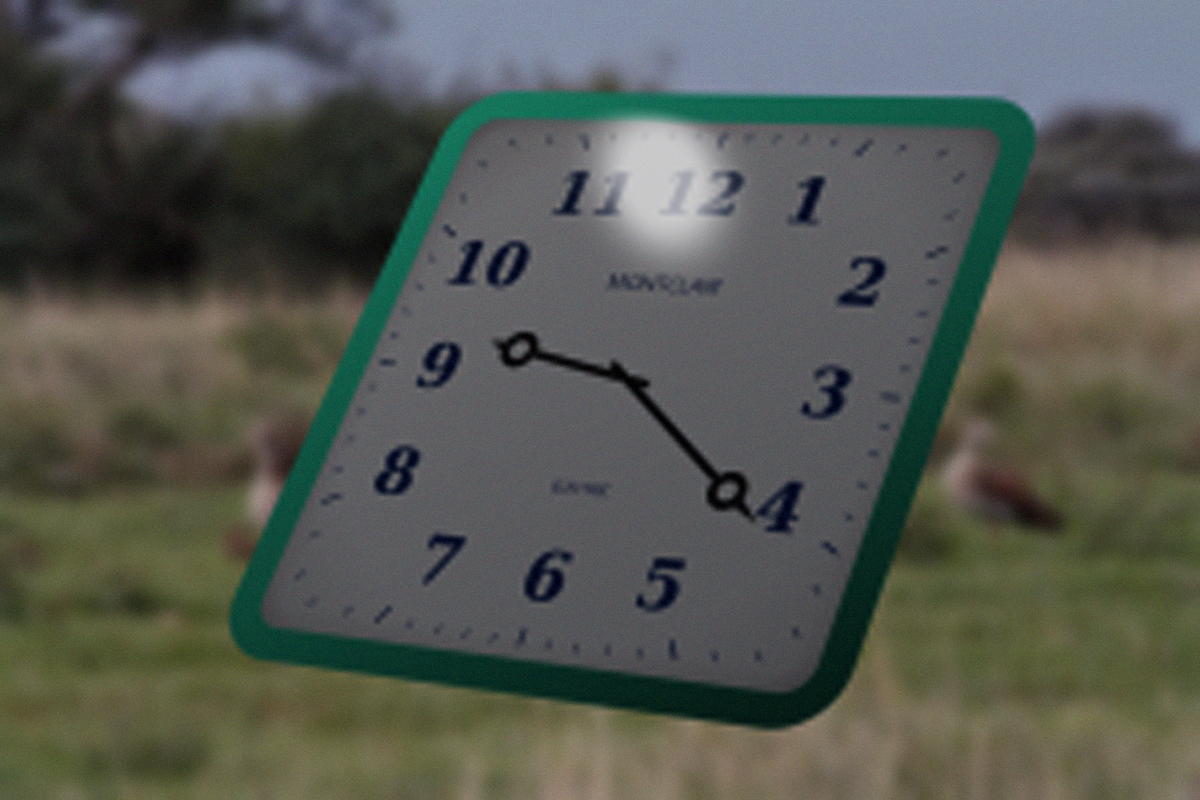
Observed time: 9:21
